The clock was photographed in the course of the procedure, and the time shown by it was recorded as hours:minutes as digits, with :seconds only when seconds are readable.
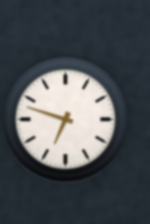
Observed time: 6:48
